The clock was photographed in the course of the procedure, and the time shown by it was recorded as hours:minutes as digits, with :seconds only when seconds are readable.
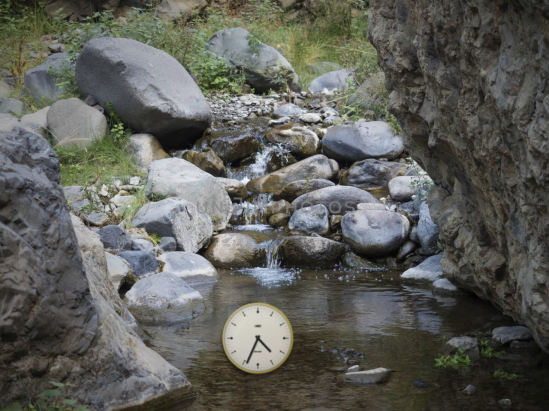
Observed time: 4:34
